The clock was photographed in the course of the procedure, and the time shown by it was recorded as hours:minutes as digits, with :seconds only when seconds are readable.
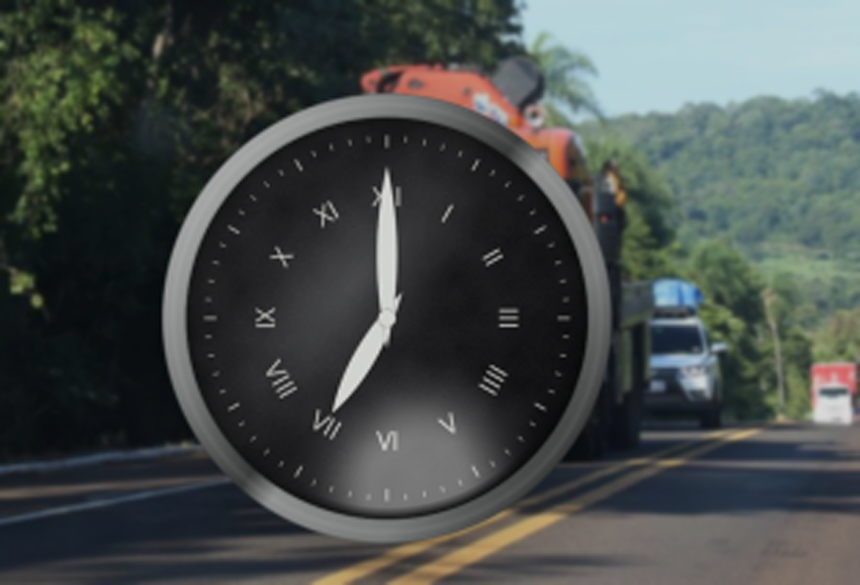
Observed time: 7:00
